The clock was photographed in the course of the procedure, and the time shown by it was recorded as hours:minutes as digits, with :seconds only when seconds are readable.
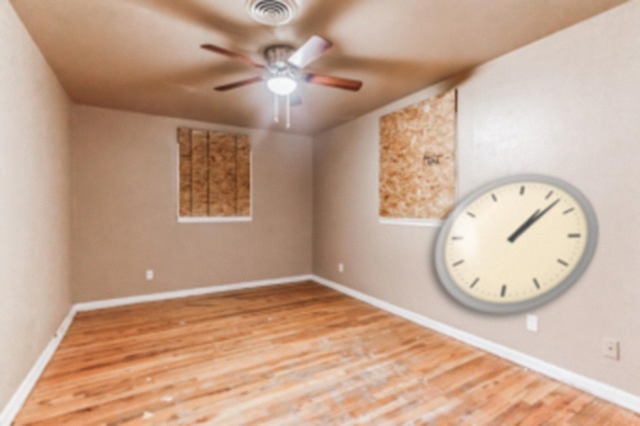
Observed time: 1:07
